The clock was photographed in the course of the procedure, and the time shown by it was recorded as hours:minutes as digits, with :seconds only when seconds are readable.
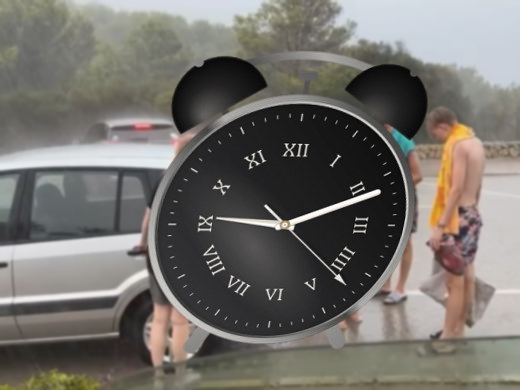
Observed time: 9:11:22
